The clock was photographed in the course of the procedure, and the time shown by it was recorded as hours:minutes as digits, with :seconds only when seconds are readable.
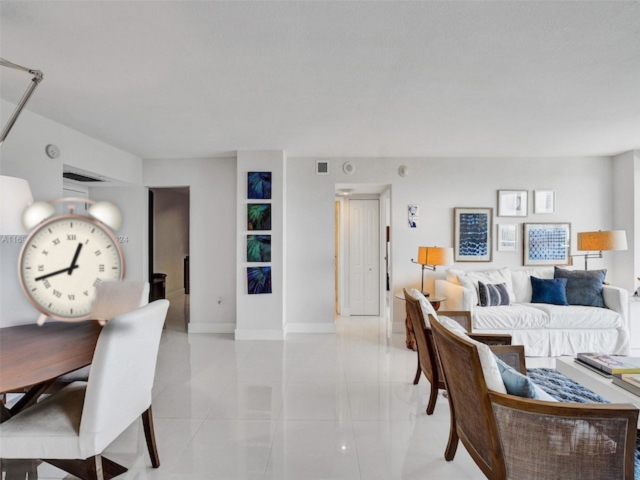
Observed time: 12:42
